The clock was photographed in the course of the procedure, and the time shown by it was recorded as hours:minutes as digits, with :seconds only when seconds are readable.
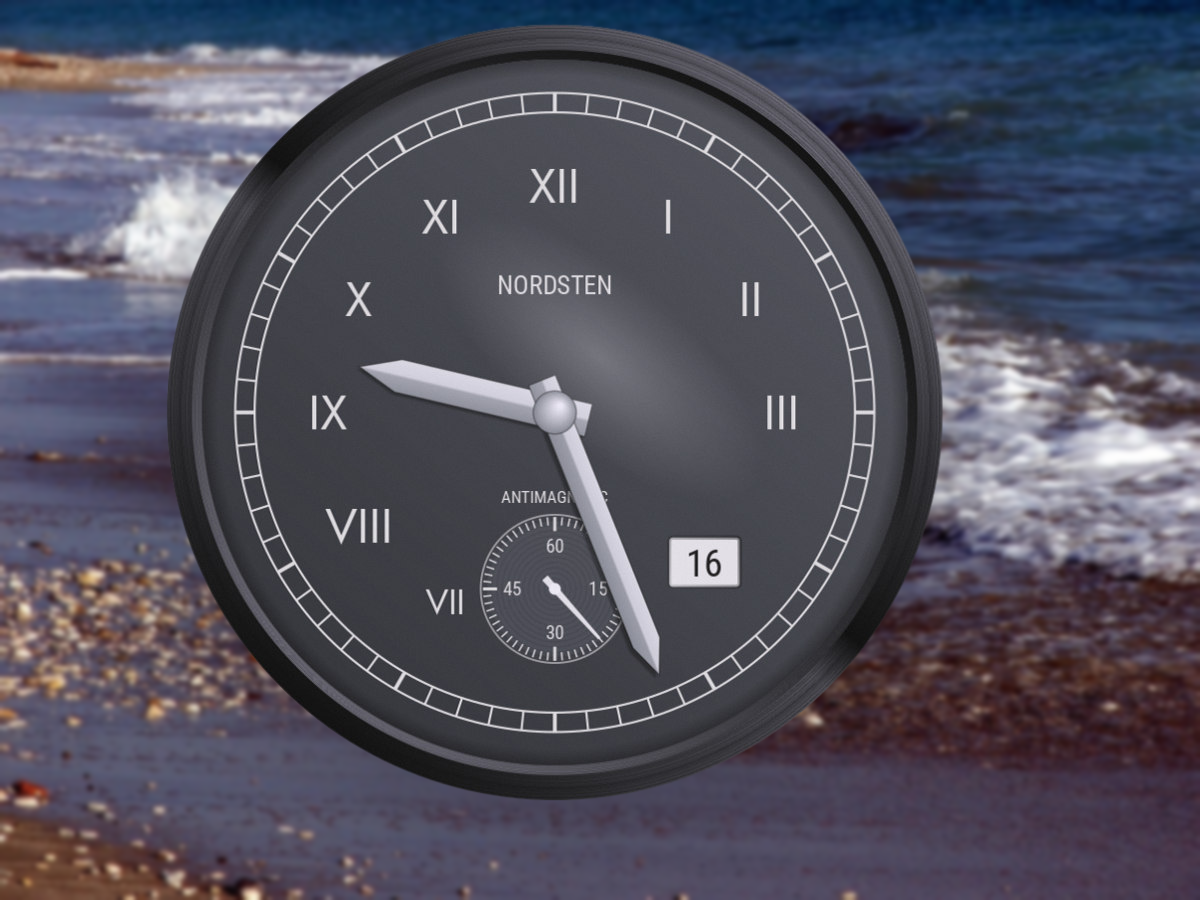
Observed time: 9:26:23
